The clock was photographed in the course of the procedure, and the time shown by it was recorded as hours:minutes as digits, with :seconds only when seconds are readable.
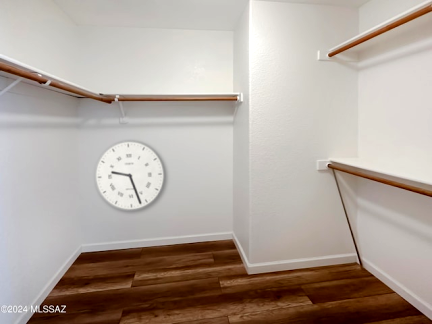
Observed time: 9:27
